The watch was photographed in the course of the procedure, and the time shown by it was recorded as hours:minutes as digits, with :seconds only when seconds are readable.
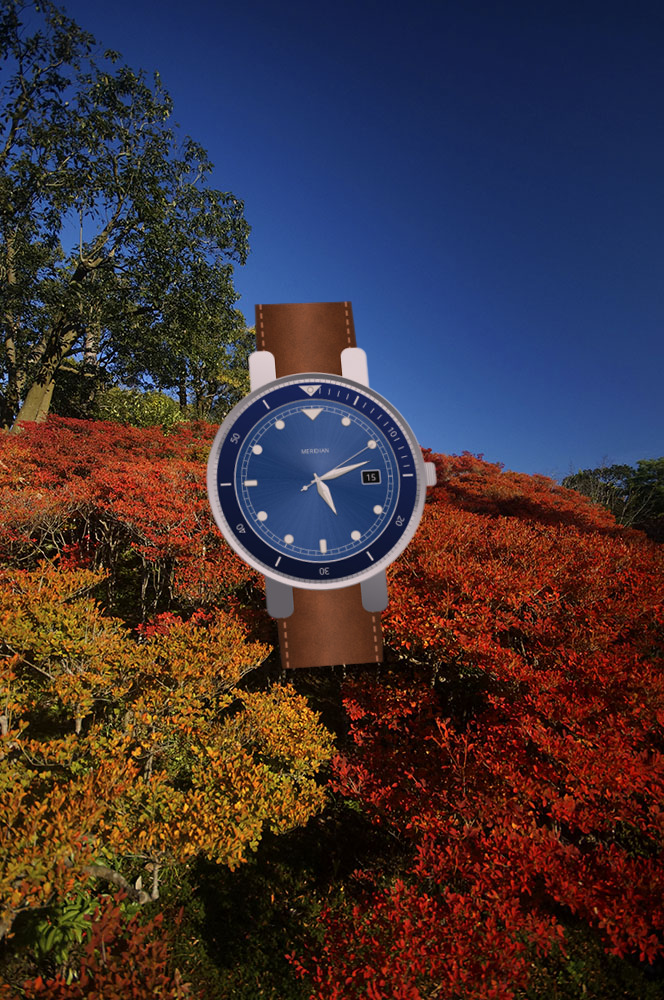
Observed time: 5:12:10
